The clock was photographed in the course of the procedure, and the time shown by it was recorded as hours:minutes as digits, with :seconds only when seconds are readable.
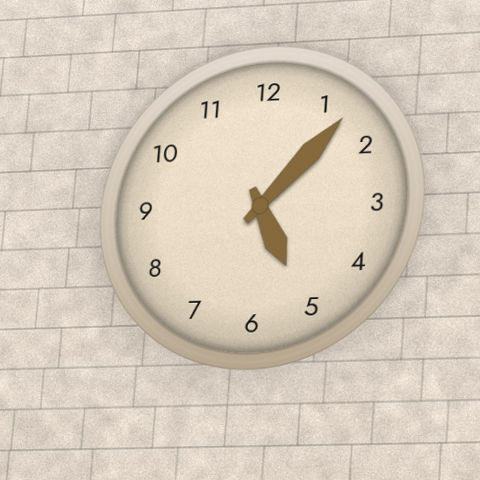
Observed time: 5:07
